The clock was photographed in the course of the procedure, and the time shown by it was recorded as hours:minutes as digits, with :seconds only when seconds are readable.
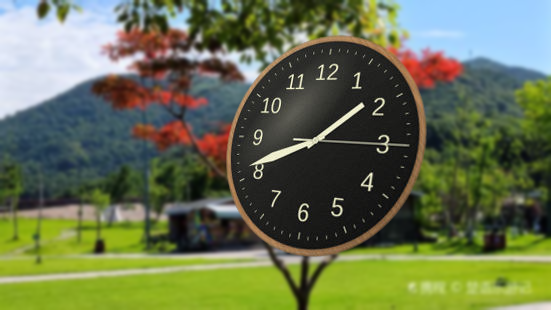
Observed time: 1:41:15
